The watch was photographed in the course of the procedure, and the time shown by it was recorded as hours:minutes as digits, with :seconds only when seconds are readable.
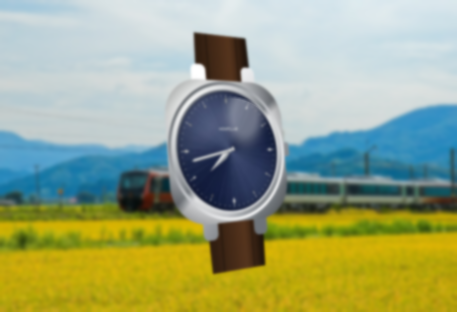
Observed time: 7:43
